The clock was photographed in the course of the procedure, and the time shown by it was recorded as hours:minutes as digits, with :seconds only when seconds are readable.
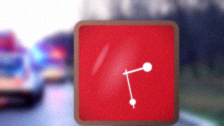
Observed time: 2:28
